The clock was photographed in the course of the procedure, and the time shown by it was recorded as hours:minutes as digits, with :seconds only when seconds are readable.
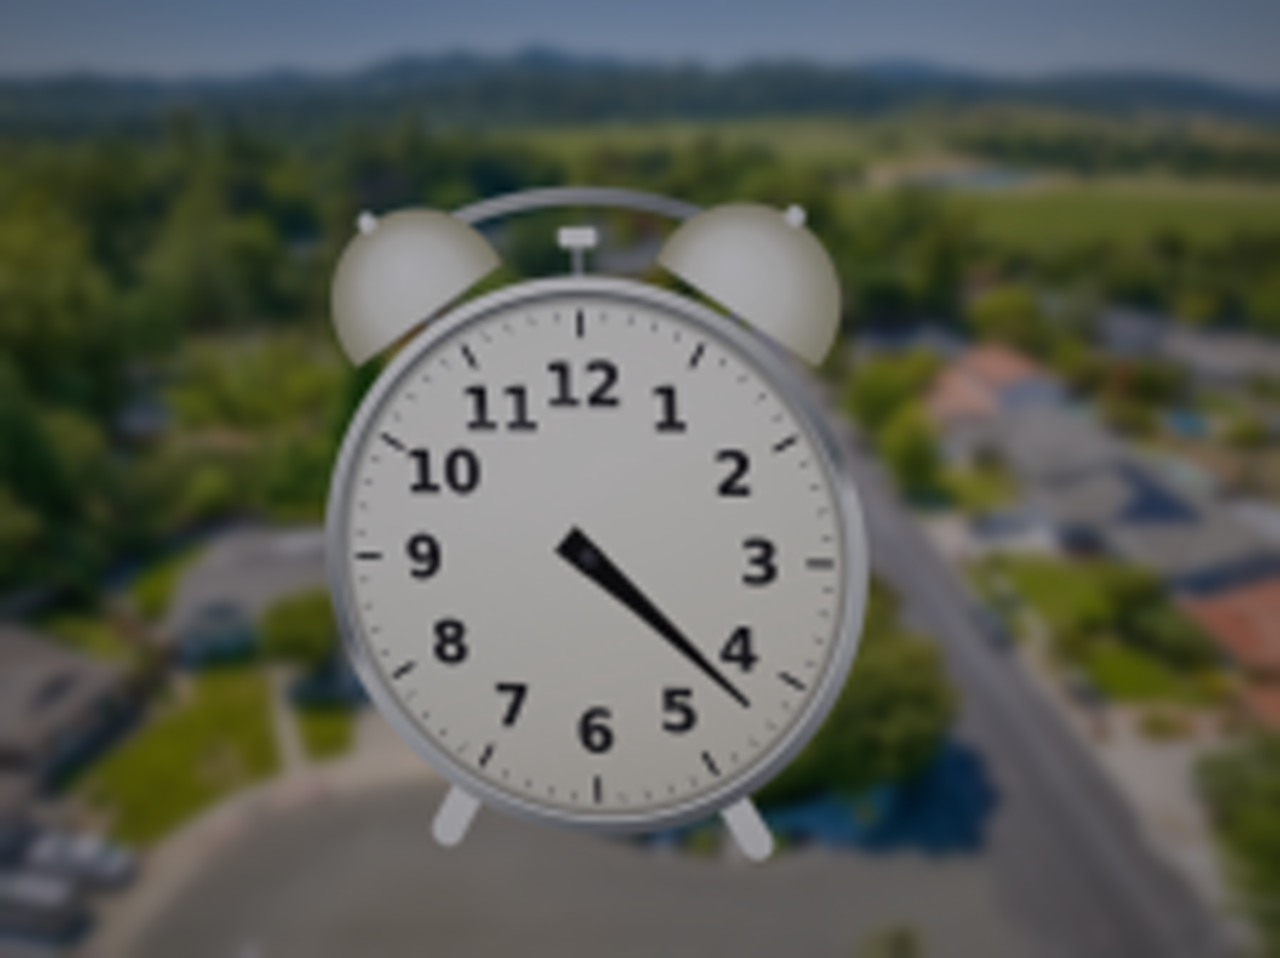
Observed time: 4:22
